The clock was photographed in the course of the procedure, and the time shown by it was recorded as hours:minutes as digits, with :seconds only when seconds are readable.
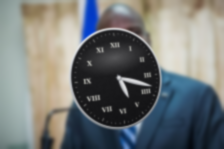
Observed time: 5:18
